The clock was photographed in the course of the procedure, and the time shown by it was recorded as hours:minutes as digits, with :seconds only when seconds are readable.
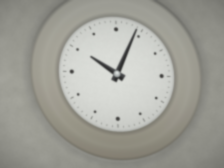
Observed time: 10:04
